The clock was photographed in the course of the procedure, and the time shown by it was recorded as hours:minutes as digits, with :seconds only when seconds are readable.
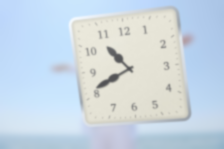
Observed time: 10:41
